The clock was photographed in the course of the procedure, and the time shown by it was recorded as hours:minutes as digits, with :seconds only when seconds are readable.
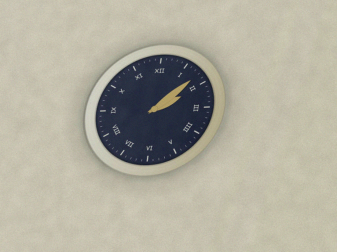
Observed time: 2:08
